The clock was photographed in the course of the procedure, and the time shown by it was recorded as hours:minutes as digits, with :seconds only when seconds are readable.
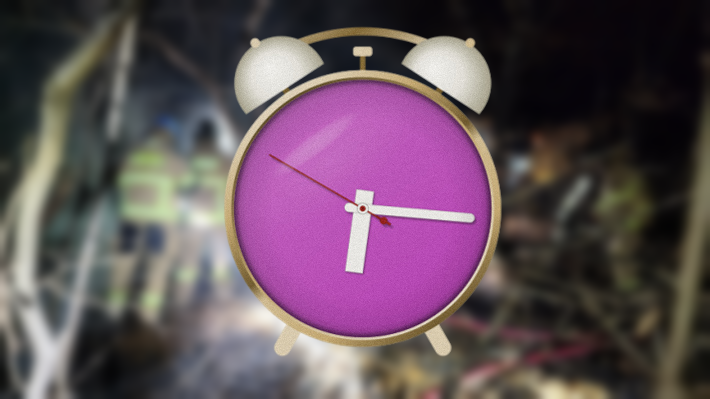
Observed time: 6:15:50
